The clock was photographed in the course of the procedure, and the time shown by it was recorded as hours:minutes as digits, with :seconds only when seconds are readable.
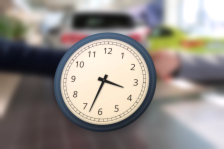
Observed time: 3:33
